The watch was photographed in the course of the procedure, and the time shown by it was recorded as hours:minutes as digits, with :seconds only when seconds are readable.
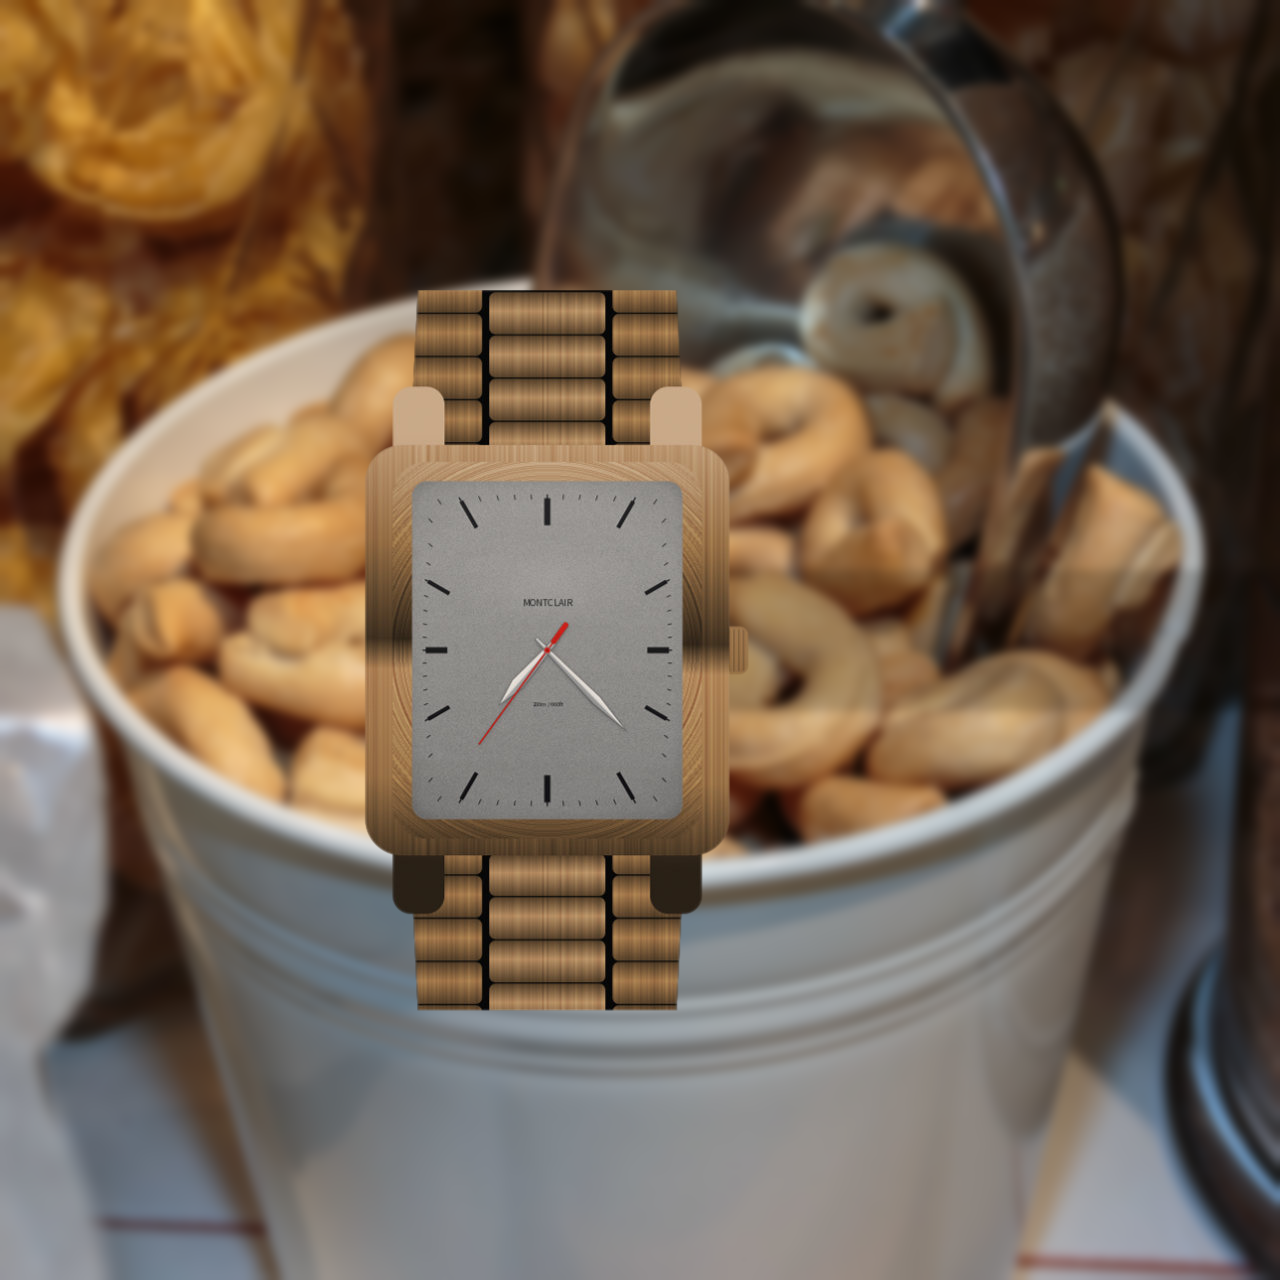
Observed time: 7:22:36
